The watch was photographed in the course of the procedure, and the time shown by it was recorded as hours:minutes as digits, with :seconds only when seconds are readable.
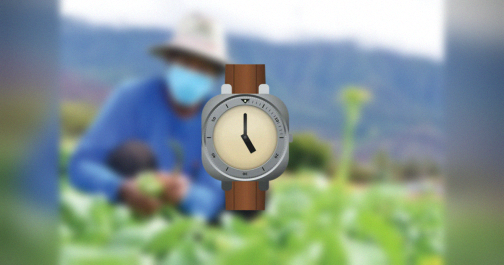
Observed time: 5:00
